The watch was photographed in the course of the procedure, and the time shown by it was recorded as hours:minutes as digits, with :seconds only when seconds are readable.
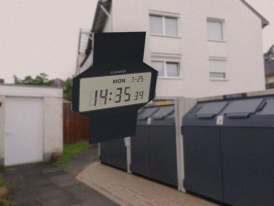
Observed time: 14:35:34
